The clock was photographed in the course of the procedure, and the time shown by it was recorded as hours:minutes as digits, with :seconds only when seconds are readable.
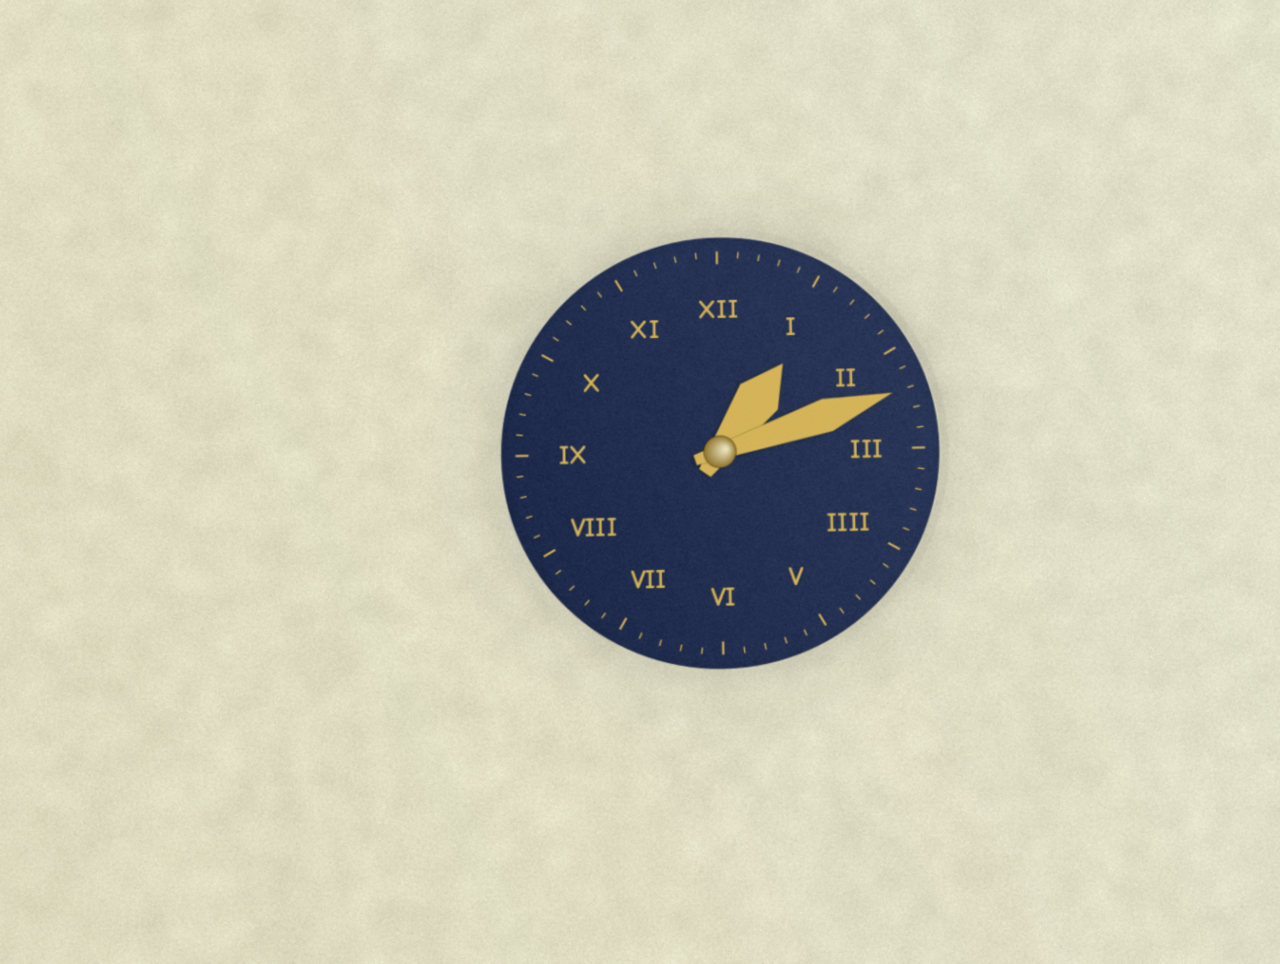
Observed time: 1:12
